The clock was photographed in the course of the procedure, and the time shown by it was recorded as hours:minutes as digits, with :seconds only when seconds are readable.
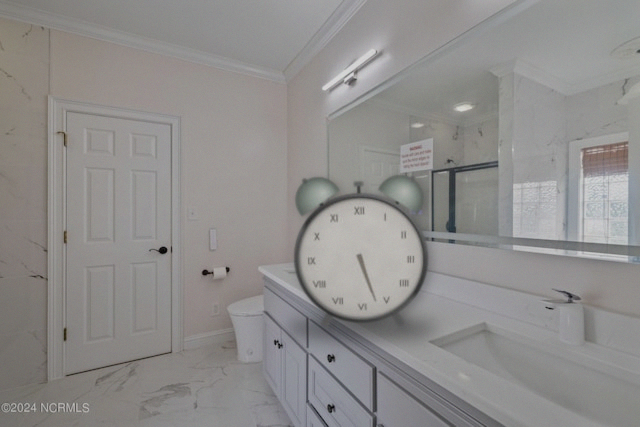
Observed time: 5:27
